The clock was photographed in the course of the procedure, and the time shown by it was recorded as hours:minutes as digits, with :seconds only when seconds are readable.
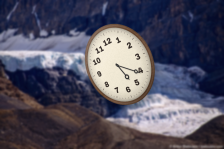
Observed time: 5:21
